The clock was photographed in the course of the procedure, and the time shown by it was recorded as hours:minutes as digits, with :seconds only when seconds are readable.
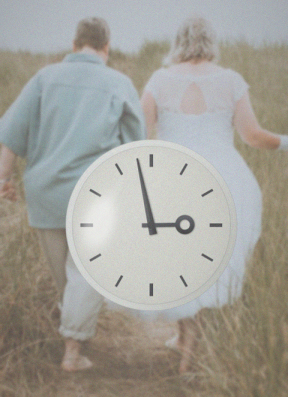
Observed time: 2:58
